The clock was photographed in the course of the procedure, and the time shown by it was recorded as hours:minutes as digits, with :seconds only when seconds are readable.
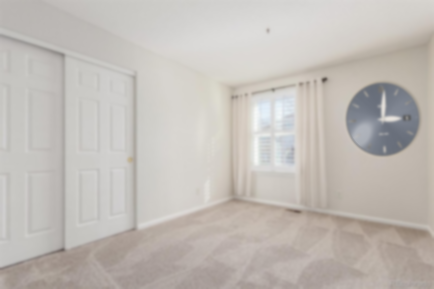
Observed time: 3:01
